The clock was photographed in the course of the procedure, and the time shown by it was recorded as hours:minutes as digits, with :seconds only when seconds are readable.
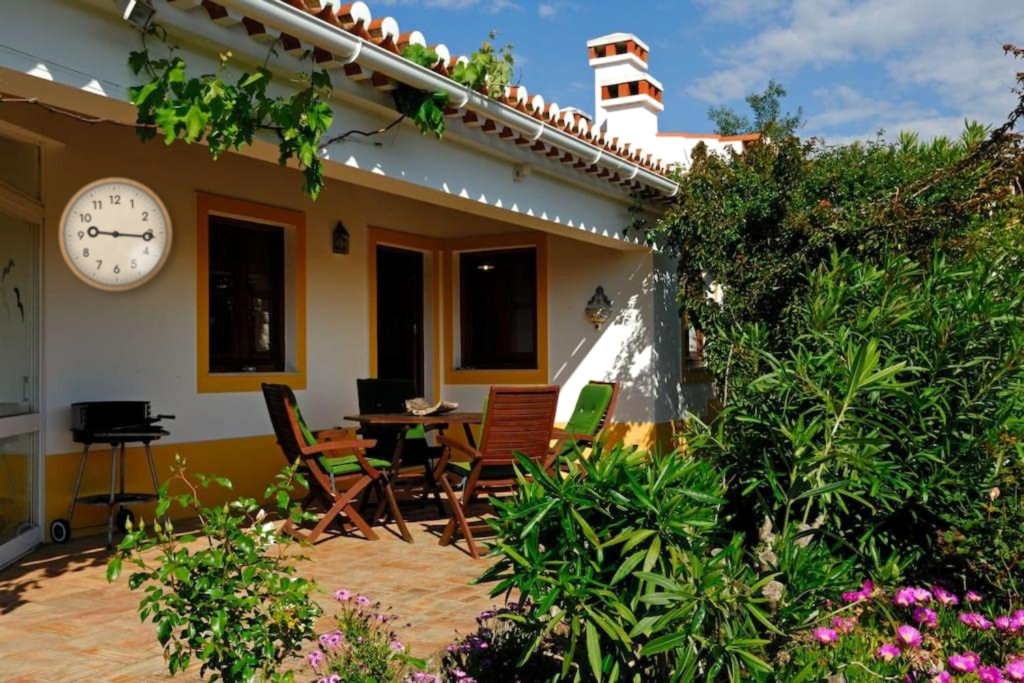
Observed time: 9:16
